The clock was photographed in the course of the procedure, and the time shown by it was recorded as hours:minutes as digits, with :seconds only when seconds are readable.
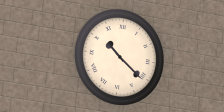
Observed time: 10:21
